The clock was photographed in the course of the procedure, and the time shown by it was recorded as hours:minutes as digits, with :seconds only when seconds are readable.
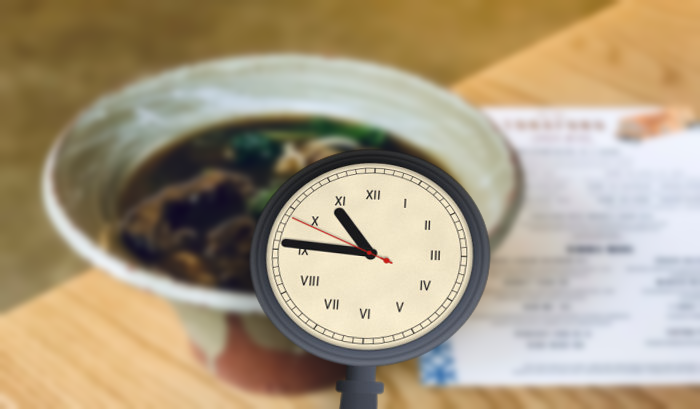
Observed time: 10:45:49
